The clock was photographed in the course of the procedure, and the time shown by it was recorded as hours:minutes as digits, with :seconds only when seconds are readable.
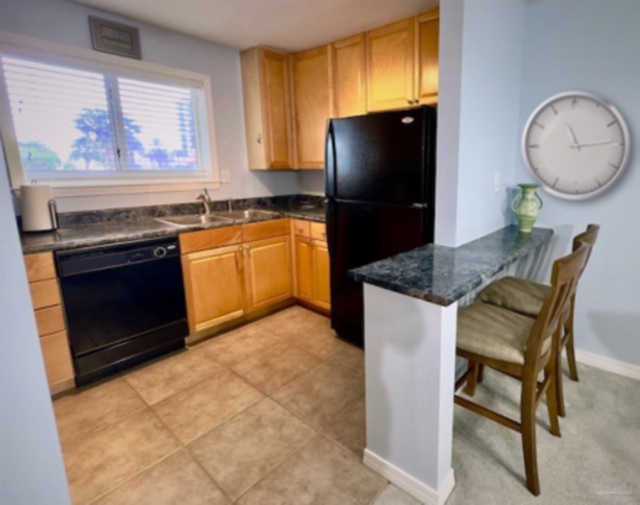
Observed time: 11:14
